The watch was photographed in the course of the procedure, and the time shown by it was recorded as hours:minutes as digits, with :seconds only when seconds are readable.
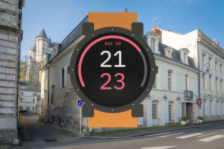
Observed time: 21:23
